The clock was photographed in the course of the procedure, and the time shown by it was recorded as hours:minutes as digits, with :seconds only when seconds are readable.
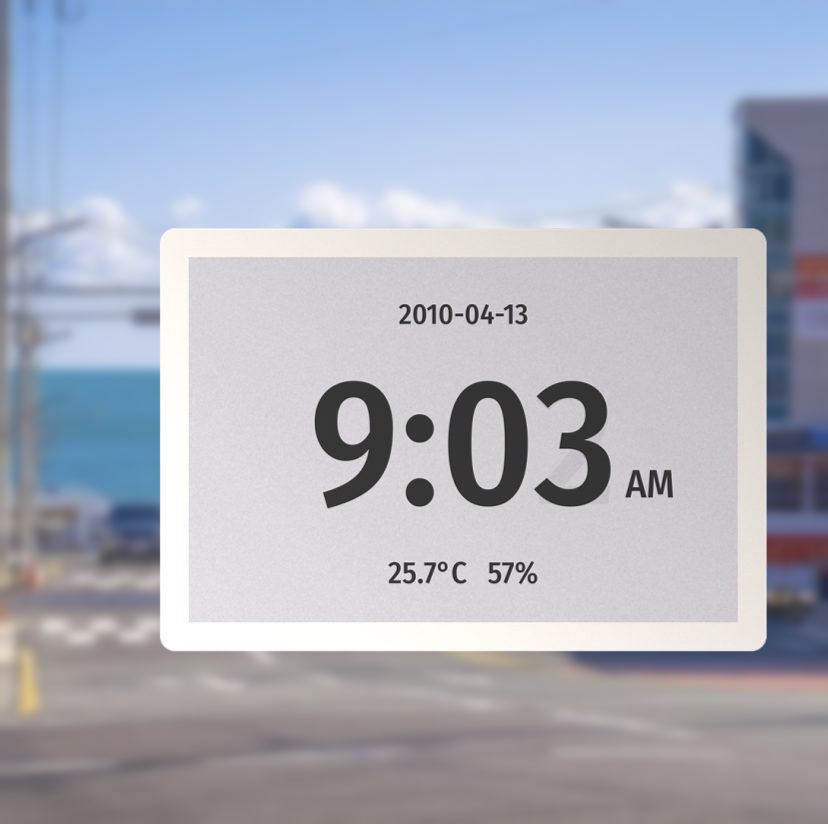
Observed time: 9:03
